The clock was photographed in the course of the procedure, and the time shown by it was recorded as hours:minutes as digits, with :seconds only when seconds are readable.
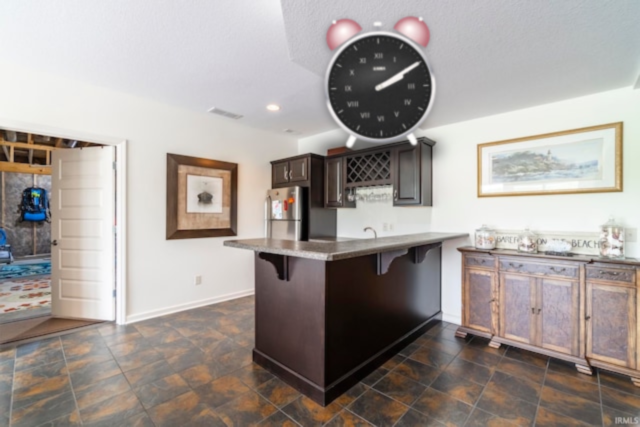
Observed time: 2:10
